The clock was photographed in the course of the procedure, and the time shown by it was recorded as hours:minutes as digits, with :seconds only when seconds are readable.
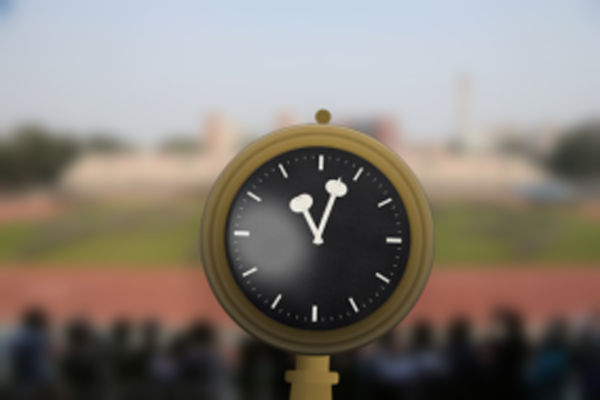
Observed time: 11:03
